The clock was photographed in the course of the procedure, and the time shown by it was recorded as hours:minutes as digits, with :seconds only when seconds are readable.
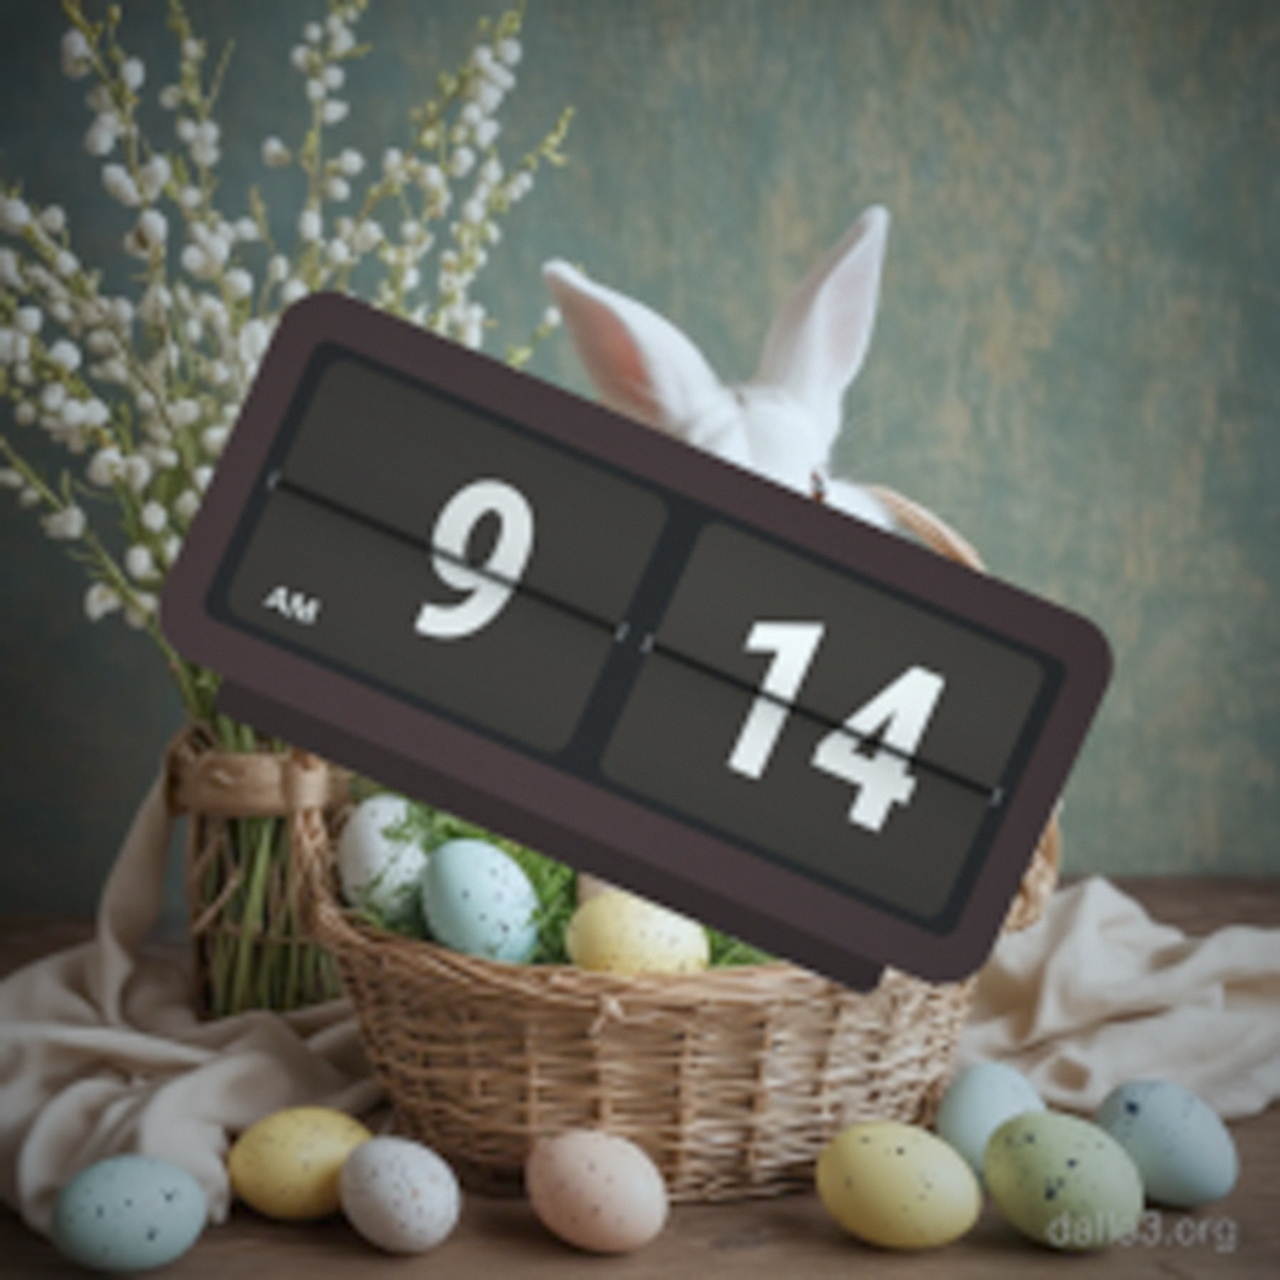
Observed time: 9:14
